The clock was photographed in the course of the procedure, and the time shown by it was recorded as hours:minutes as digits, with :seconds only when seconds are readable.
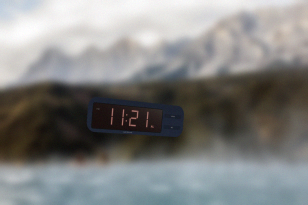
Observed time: 11:21
